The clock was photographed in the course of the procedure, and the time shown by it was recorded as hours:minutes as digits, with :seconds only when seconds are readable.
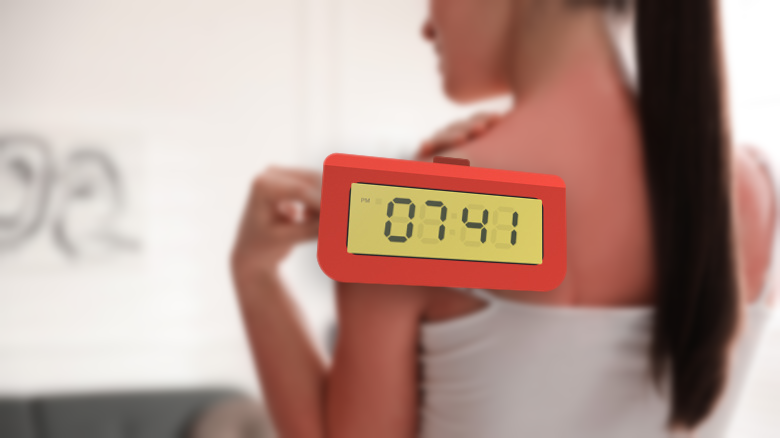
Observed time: 7:41
